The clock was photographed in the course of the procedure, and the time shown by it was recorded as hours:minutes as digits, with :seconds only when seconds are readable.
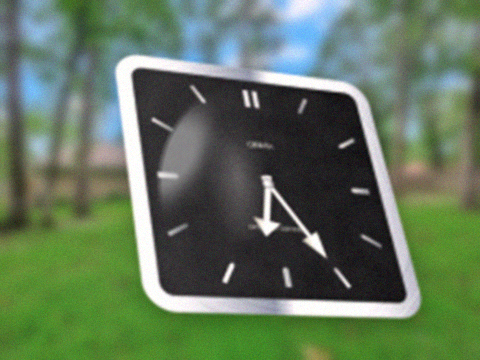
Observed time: 6:25
